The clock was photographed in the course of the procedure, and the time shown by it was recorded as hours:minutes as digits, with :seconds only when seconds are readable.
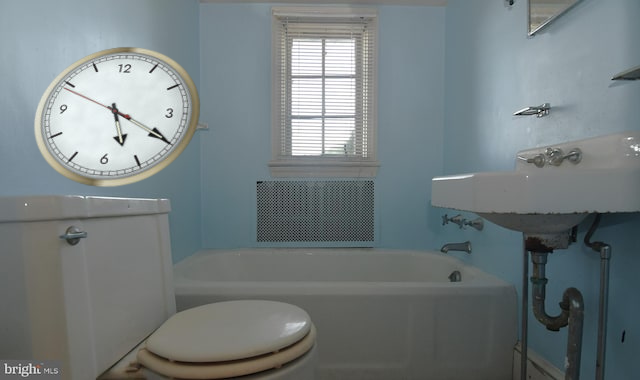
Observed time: 5:19:49
